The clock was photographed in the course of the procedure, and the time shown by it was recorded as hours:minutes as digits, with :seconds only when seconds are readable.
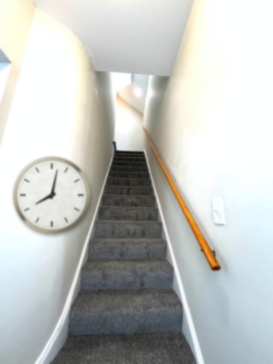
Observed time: 8:02
